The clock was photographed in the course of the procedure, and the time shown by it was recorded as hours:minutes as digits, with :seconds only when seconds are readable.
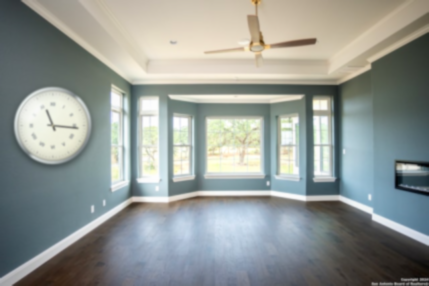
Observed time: 11:16
